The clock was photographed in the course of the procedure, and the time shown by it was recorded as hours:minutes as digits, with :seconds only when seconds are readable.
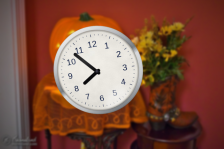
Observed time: 7:53
